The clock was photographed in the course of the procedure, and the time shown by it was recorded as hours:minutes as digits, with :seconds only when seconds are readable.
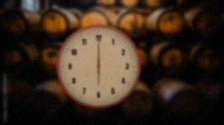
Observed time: 6:00
